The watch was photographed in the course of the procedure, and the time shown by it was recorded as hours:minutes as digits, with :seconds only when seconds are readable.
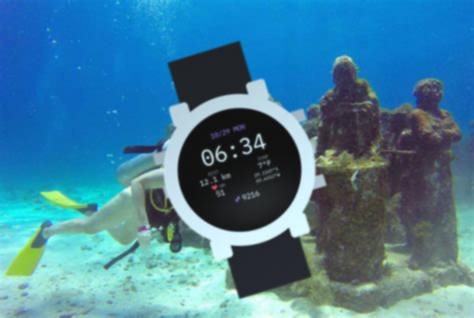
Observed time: 6:34
